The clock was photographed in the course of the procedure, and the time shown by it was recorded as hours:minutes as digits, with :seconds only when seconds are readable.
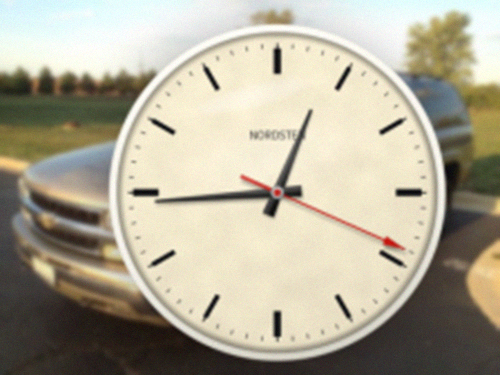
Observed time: 12:44:19
